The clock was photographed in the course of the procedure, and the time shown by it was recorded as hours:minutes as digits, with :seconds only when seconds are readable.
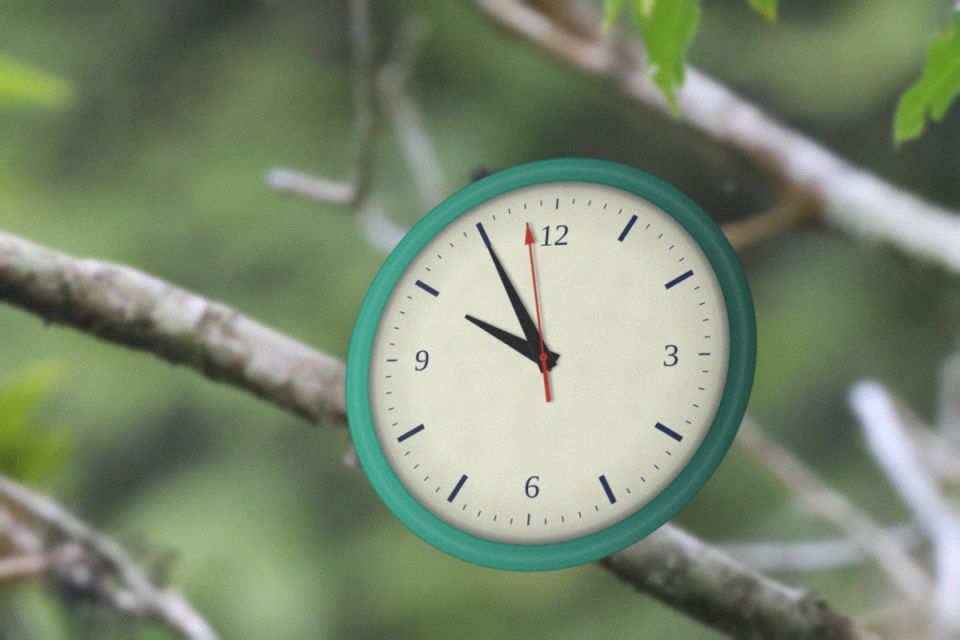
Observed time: 9:54:58
